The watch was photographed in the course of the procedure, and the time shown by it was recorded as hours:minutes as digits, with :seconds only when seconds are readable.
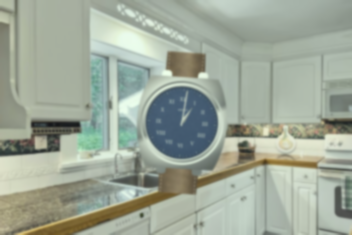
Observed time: 1:01
